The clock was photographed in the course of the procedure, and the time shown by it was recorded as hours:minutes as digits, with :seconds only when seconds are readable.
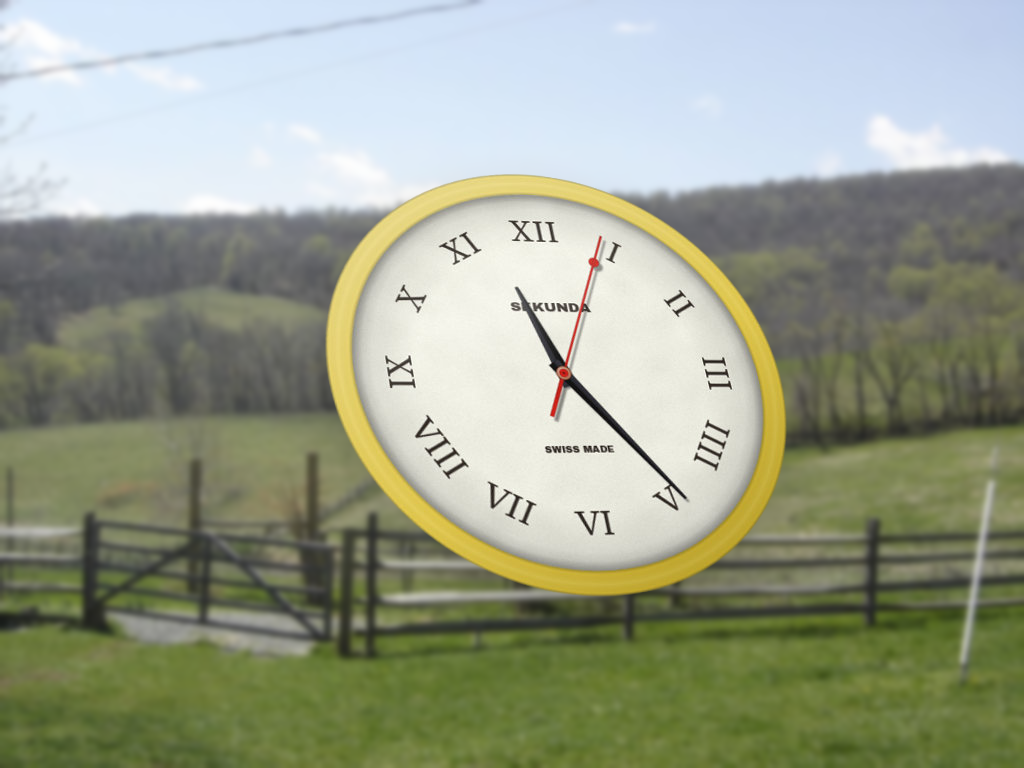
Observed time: 11:24:04
